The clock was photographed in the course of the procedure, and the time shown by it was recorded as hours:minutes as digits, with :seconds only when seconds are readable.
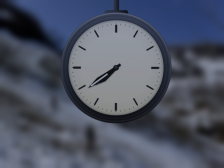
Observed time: 7:39
